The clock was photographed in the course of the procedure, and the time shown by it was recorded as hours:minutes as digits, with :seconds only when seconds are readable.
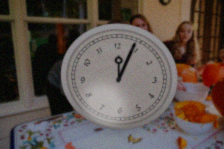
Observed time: 12:04
